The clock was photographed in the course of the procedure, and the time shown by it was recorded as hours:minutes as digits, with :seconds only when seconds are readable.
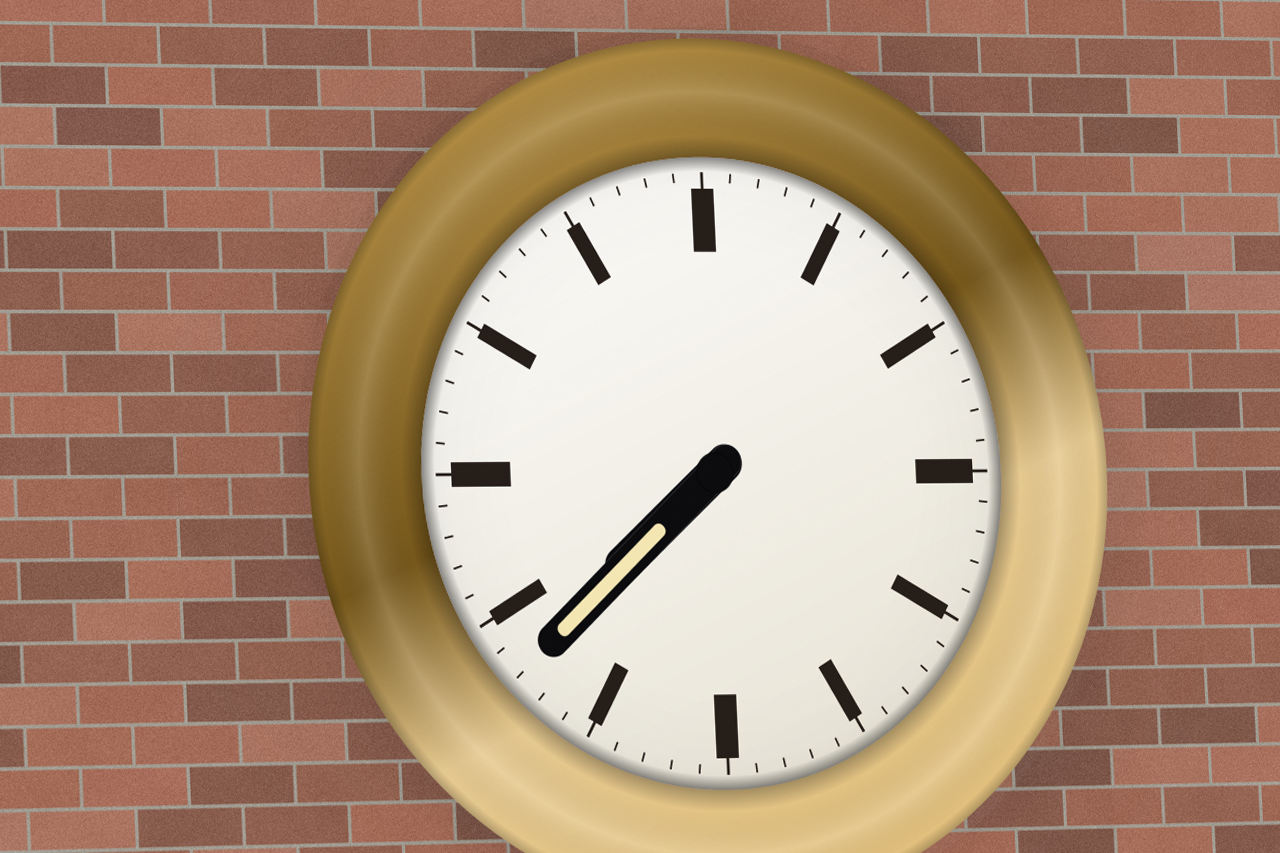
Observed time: 7:38
